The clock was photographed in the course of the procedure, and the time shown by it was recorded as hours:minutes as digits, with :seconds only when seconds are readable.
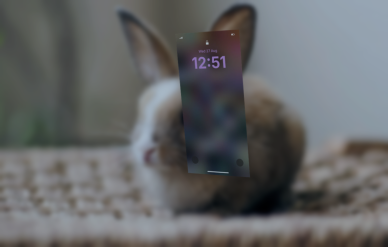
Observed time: 12:51
